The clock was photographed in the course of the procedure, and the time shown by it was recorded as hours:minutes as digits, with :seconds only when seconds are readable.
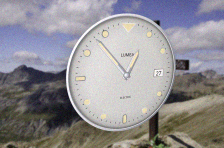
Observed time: 12:53
